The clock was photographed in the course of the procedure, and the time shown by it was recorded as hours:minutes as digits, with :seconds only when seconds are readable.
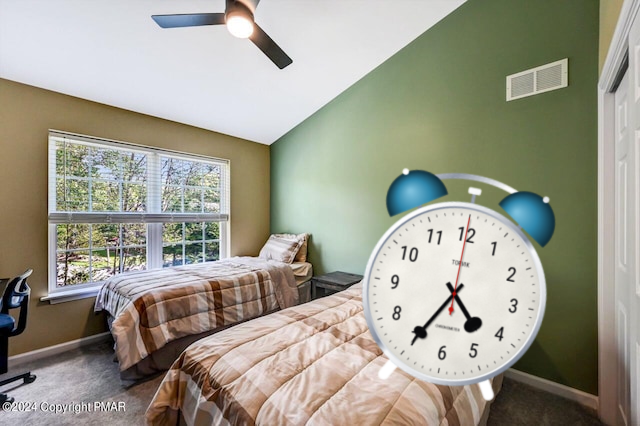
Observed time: 4:35:00
